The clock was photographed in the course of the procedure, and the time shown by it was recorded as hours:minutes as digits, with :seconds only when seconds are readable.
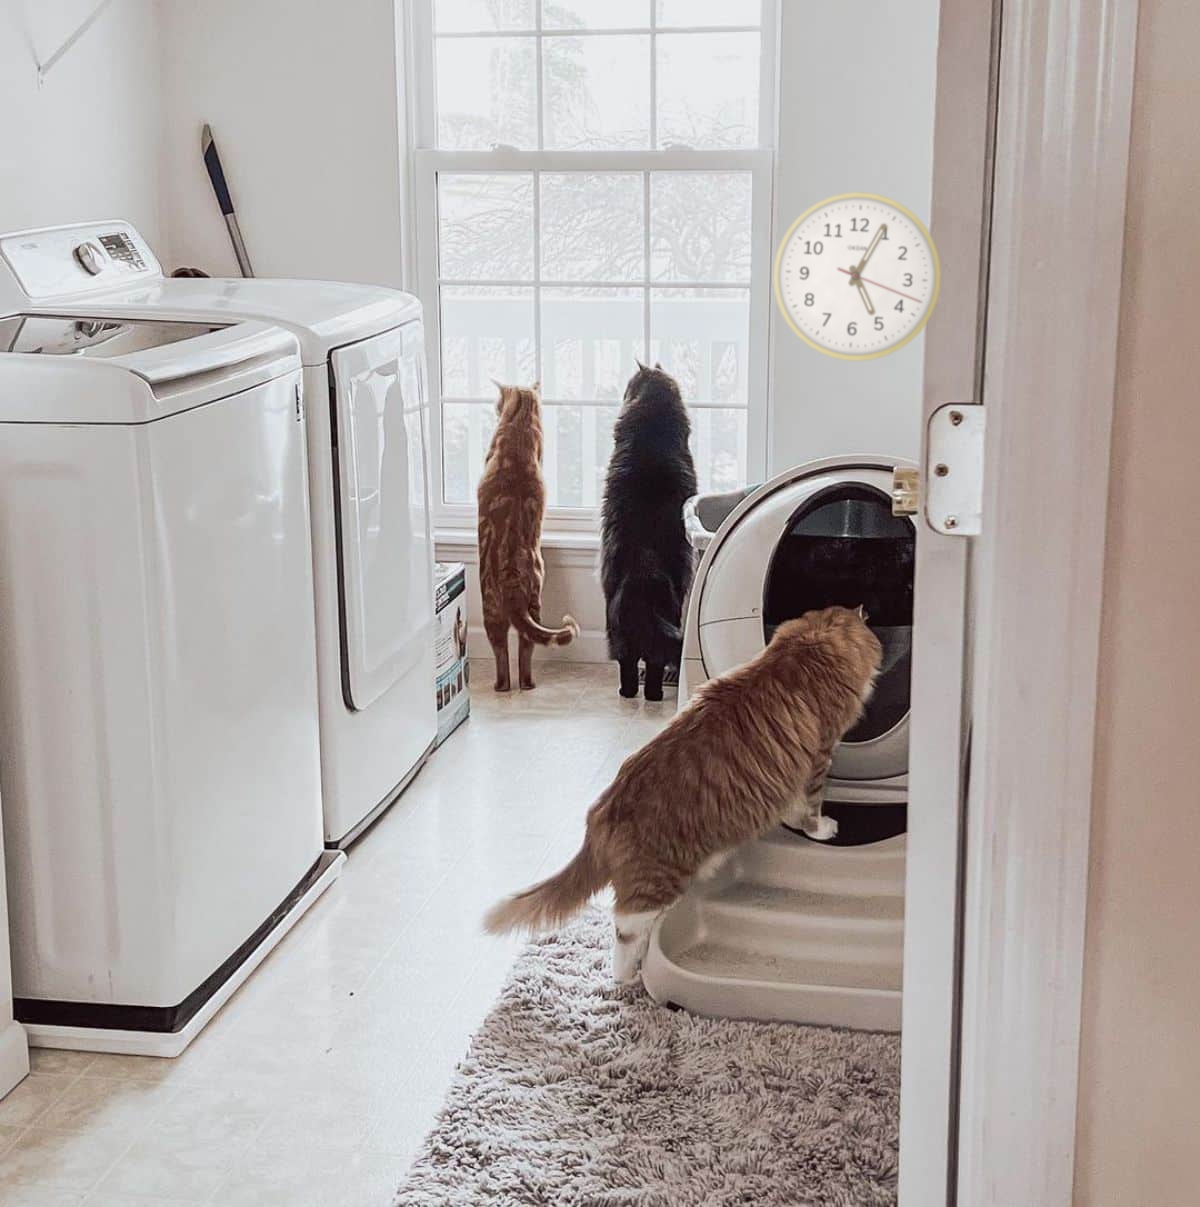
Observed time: 5:04:18
